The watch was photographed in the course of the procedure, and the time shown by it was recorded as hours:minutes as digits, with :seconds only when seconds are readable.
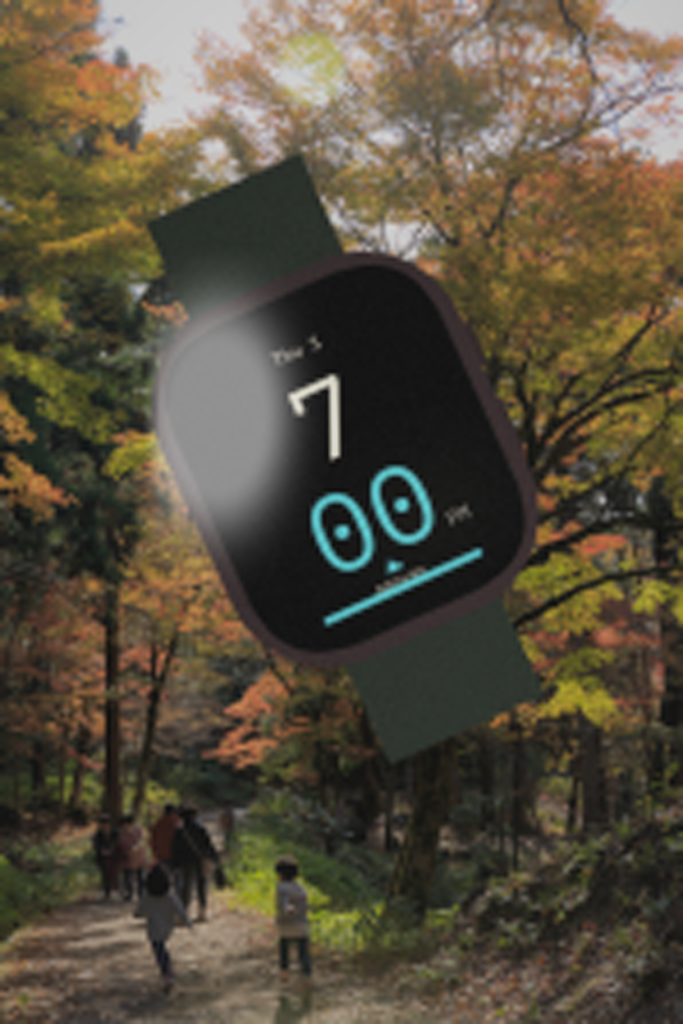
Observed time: 7:00
